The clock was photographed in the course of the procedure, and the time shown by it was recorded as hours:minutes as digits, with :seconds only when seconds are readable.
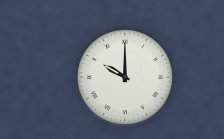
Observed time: 10:00
